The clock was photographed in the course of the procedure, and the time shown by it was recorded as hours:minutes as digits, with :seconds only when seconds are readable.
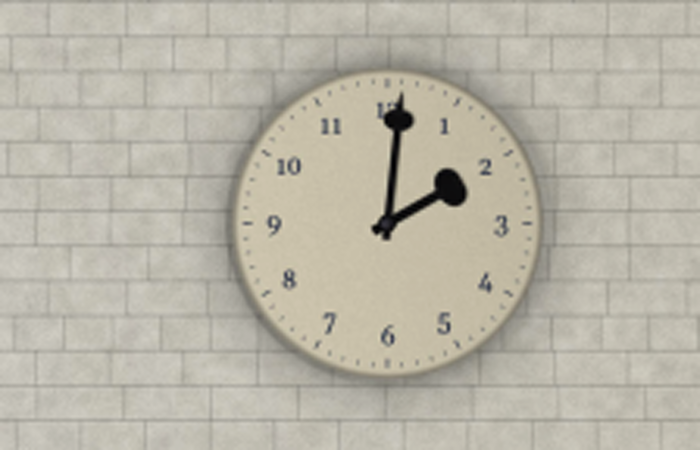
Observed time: 2:01
